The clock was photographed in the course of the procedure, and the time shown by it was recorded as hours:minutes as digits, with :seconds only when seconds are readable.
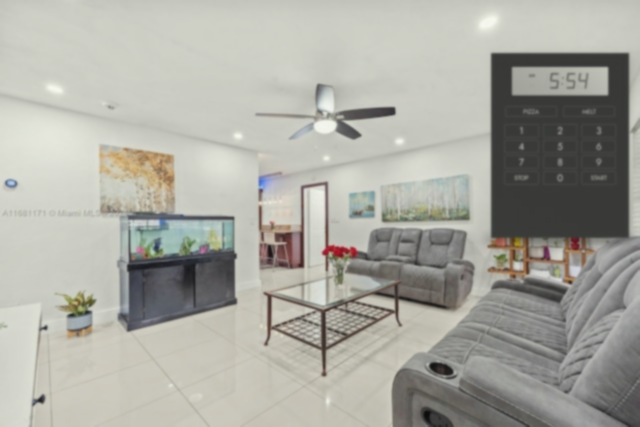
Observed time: 5:54
